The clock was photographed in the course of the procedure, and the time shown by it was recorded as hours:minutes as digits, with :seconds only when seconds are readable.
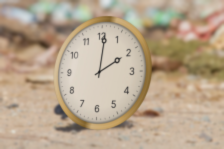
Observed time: 2:01
